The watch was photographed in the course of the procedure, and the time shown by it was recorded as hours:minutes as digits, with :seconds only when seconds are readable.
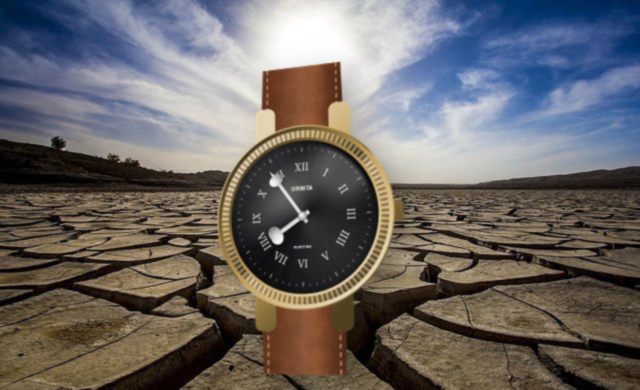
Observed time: 7:54
